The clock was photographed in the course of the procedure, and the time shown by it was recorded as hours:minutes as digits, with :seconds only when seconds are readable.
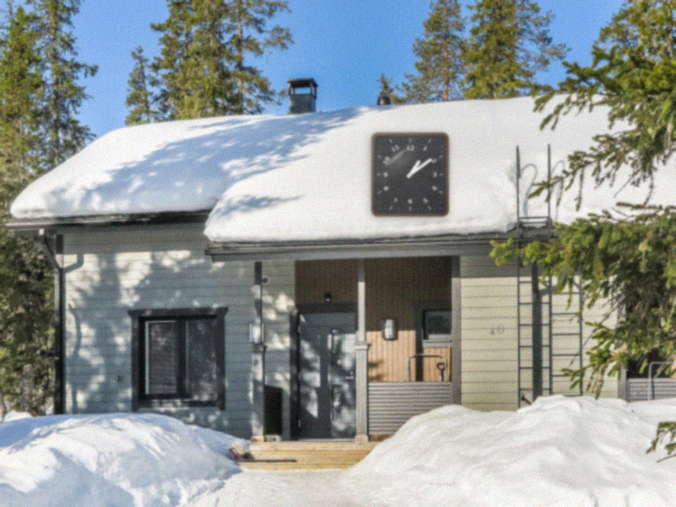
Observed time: 1:09
